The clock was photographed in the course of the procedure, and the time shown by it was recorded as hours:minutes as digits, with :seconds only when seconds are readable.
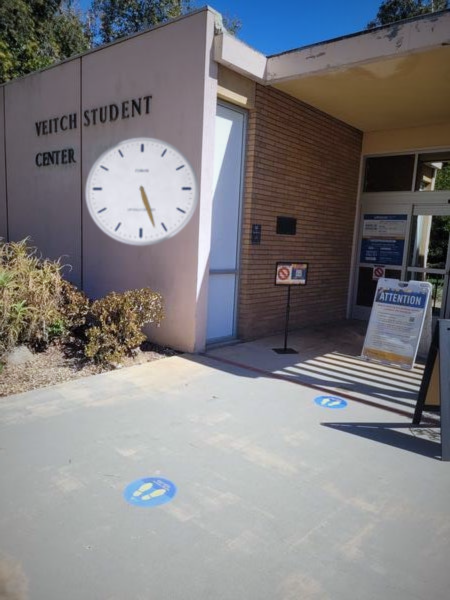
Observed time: 5:27
